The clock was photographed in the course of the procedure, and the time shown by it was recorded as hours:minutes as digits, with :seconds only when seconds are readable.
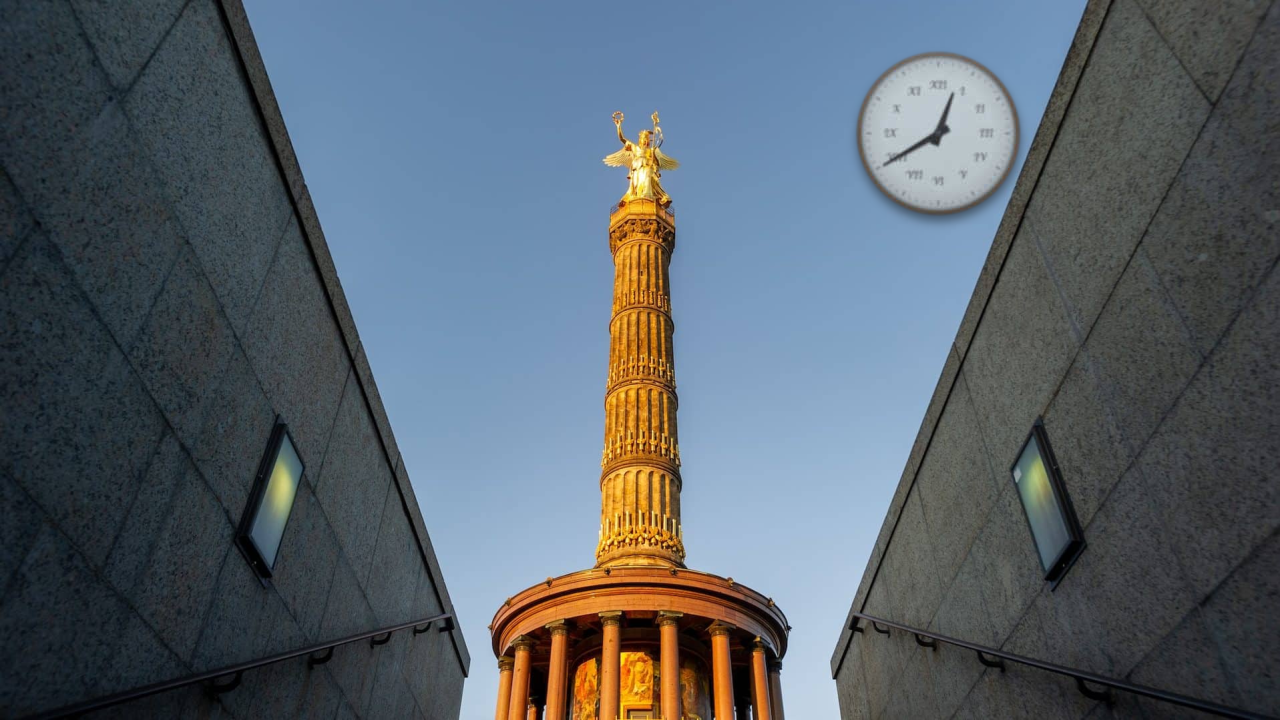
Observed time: 12:40
